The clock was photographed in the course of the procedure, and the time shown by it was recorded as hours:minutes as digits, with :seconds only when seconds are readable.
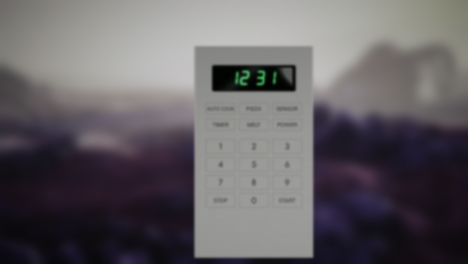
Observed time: 12:31
